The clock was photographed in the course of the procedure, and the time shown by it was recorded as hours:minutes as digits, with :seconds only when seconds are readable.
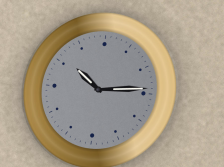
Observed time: 10:14
